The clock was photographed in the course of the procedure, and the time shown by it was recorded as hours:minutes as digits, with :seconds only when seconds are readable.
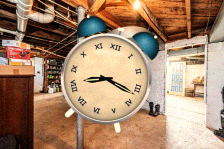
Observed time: 8:17
